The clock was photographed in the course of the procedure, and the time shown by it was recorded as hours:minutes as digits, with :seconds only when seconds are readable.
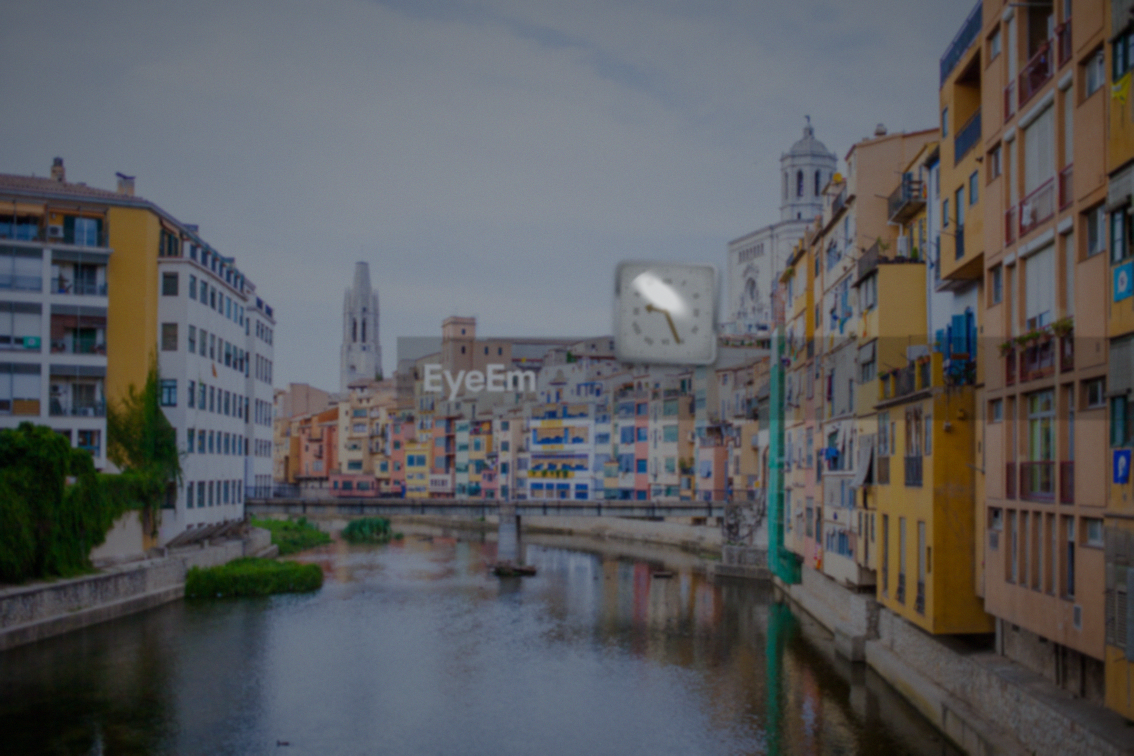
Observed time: 9:26
